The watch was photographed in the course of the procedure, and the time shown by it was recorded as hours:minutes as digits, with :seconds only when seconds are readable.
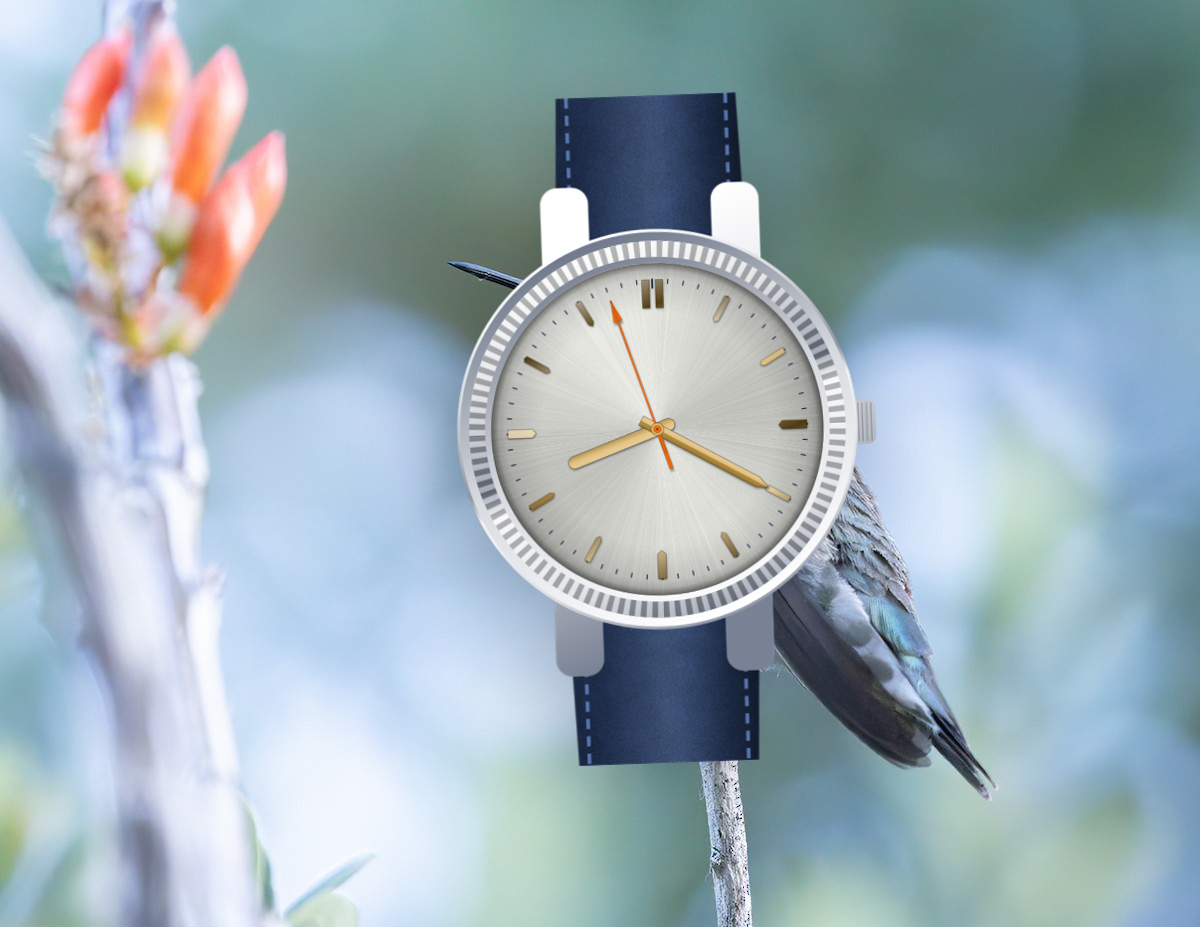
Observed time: 8:19:57
